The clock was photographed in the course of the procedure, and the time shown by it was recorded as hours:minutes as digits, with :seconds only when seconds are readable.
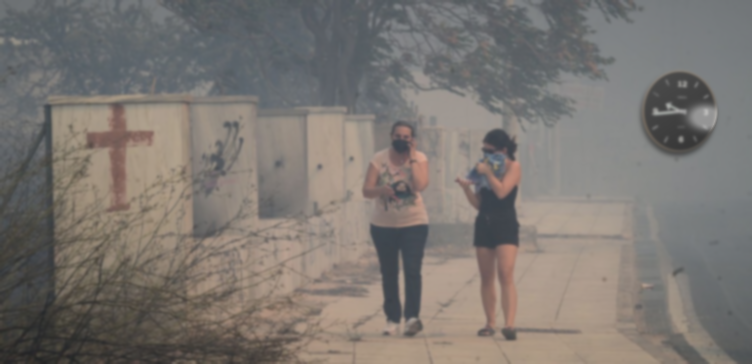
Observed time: 9:44
